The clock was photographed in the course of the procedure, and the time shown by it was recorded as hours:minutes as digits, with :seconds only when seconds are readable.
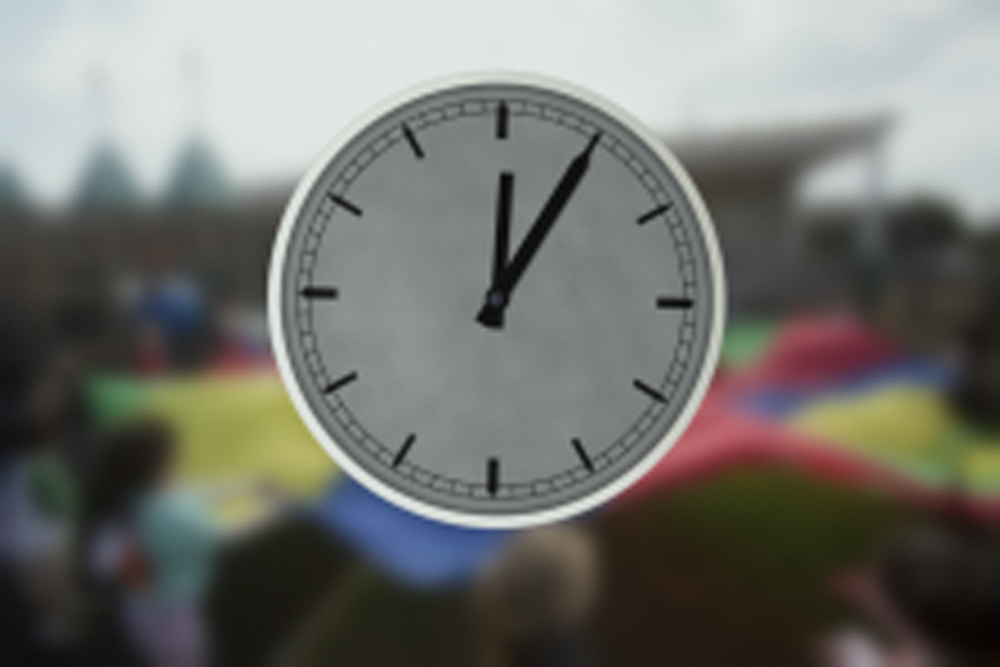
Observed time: 12:05
